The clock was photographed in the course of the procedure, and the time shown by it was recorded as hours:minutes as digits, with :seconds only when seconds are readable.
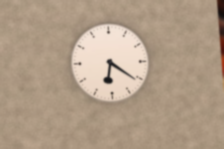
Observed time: 6:21
